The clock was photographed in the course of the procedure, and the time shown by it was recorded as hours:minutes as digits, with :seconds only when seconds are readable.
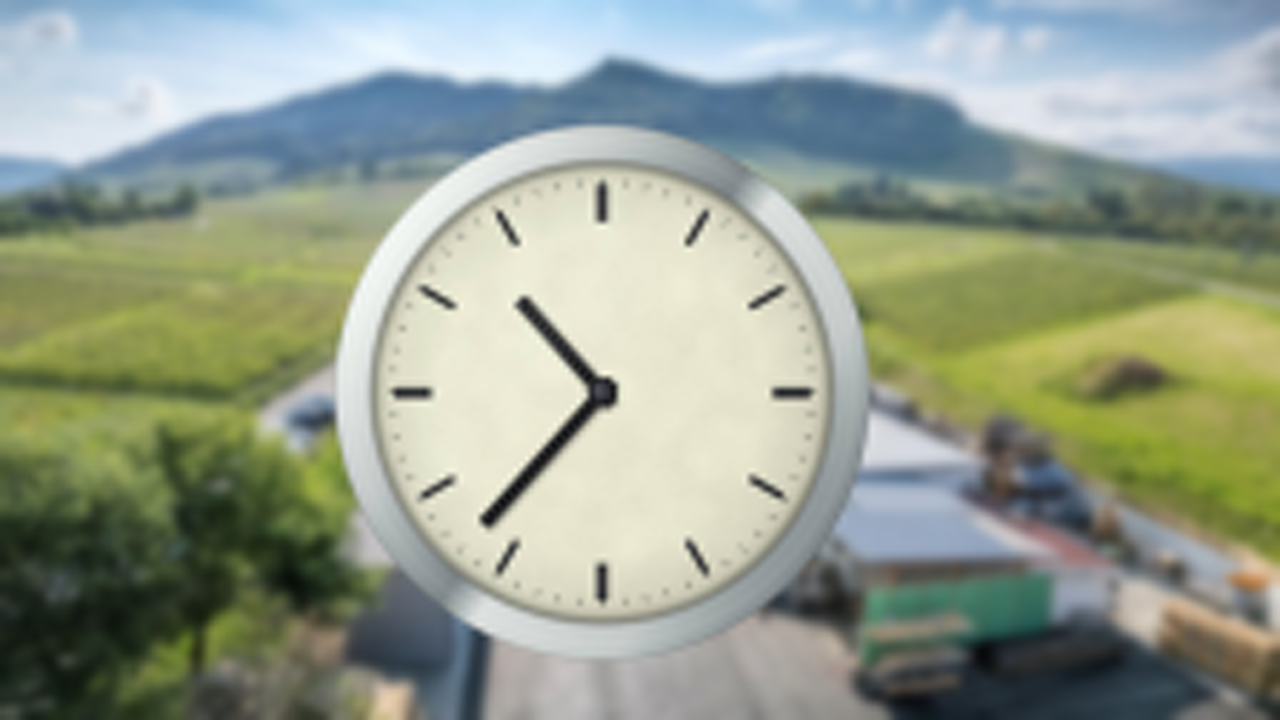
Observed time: 10:37
